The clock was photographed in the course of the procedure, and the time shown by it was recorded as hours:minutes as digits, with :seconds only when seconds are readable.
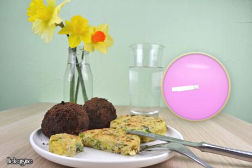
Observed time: 8:44
